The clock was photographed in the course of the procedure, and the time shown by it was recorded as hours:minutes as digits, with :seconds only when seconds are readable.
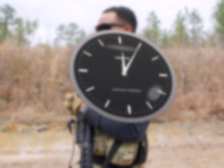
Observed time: 12:05
